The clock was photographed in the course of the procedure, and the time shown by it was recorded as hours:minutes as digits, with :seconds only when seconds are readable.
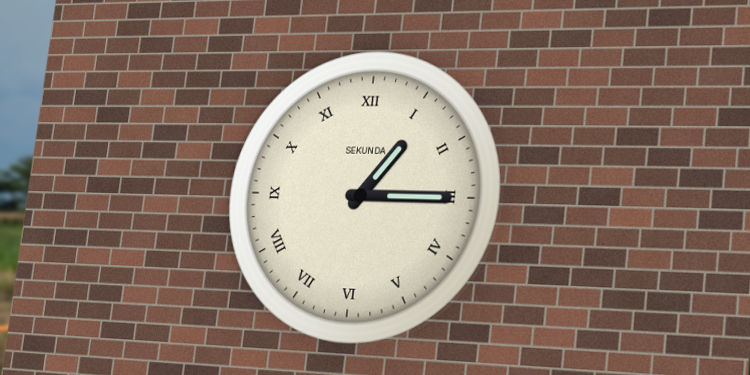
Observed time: 1:15
